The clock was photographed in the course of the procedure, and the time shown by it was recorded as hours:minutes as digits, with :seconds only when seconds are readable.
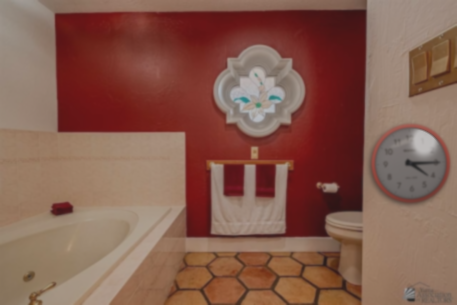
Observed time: 4:15
